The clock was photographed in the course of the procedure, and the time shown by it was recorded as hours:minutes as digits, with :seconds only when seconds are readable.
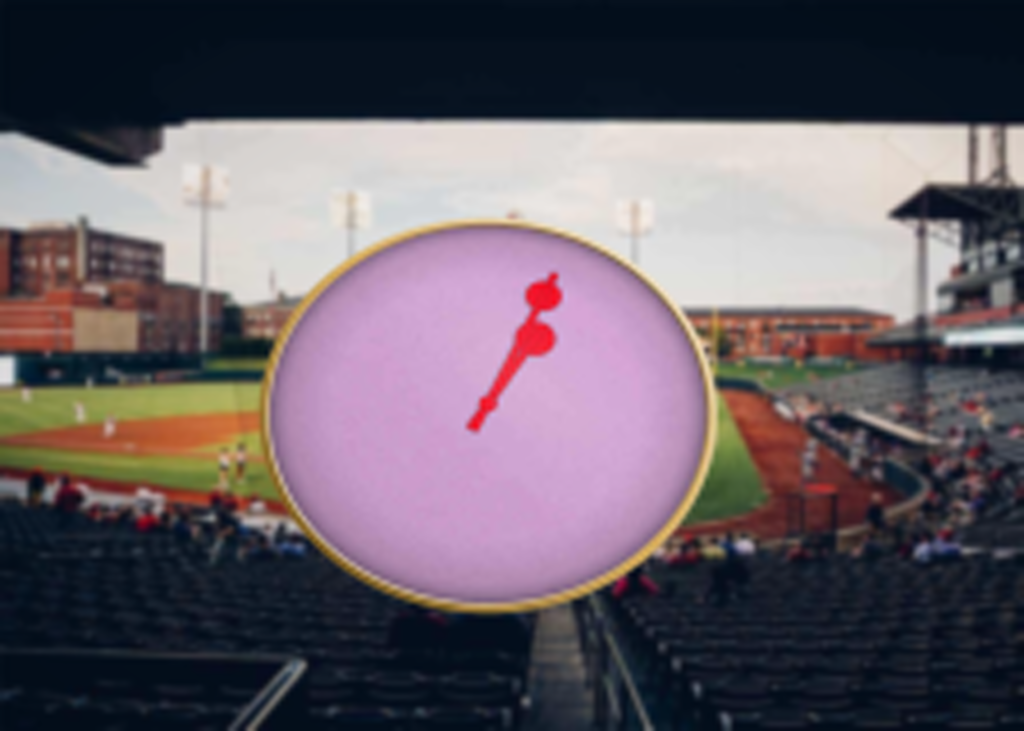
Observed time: 1:04
